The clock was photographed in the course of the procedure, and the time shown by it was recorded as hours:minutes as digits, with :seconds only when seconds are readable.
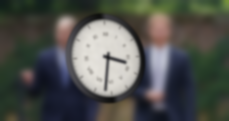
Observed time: 3:32
